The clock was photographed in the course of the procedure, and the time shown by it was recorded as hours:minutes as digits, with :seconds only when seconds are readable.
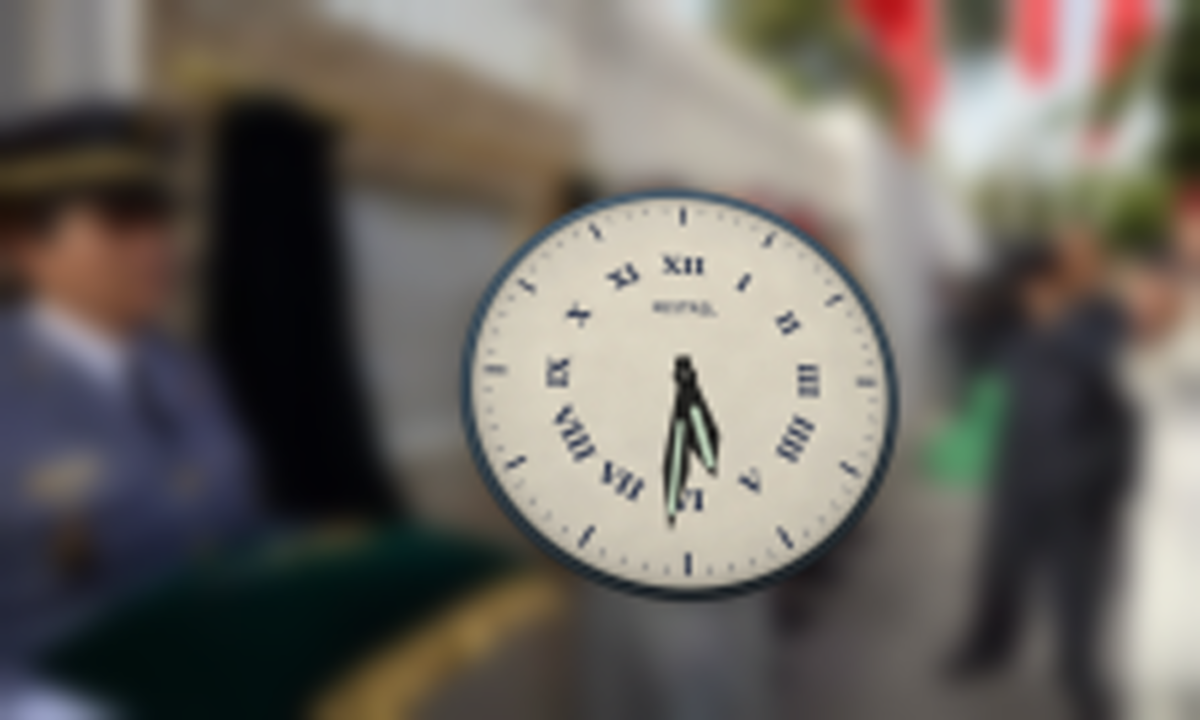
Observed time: 5:31
